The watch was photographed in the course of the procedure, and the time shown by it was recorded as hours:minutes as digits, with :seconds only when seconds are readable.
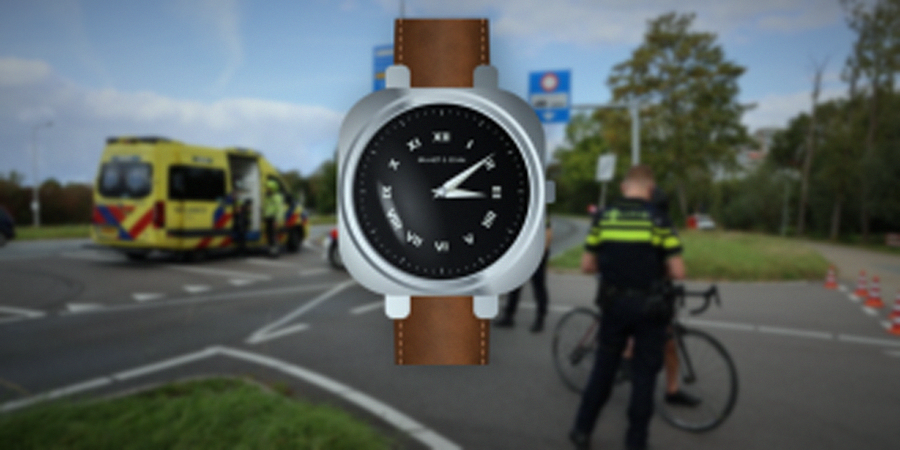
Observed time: 3:09
